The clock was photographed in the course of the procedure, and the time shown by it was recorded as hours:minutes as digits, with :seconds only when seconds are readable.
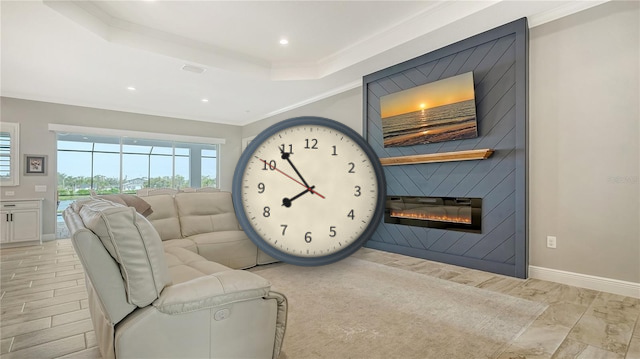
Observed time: 7:53:50
